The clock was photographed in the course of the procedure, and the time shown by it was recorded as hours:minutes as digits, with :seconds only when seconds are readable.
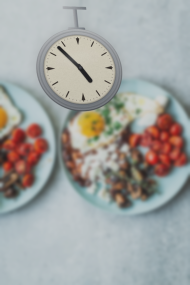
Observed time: 4:53
